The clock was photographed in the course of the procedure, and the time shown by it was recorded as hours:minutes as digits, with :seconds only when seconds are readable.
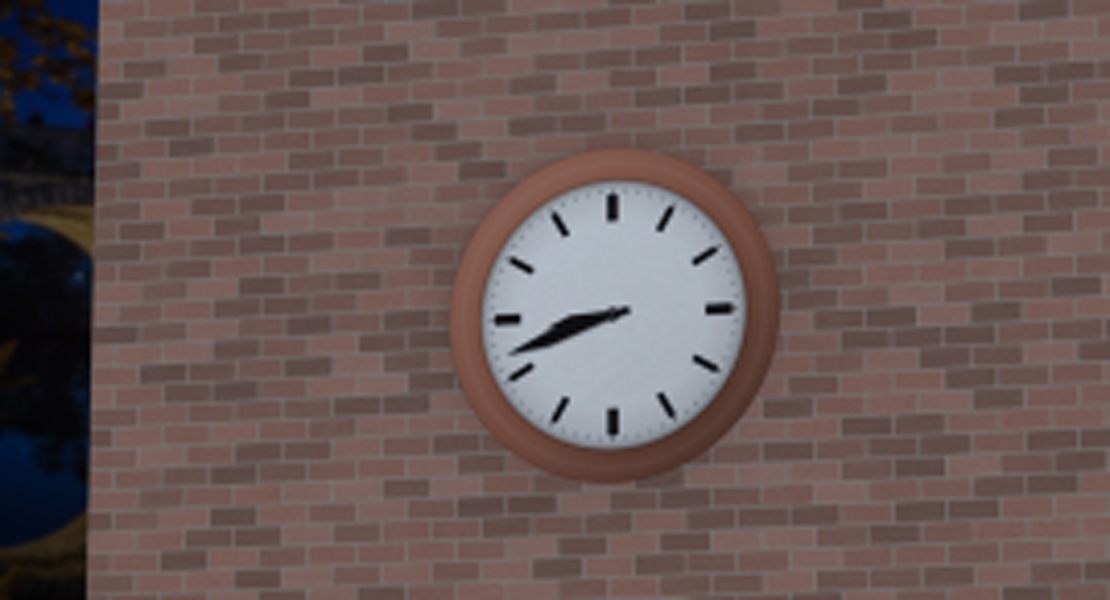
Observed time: 8:42
